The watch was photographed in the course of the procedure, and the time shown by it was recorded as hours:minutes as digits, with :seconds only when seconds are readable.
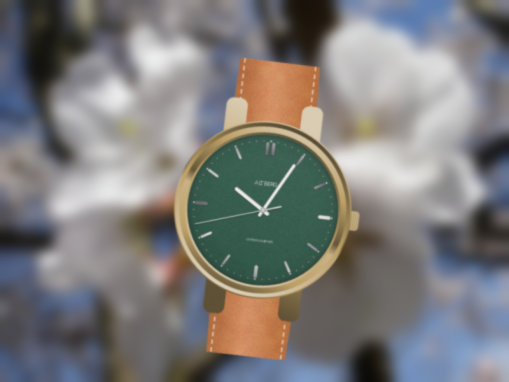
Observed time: 10:04:42
